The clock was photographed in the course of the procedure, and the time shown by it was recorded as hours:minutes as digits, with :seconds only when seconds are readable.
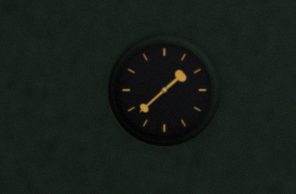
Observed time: 1:38
